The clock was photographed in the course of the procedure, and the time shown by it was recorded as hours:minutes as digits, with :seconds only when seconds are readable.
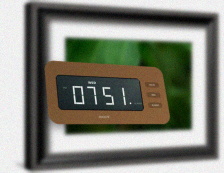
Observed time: 7:51
